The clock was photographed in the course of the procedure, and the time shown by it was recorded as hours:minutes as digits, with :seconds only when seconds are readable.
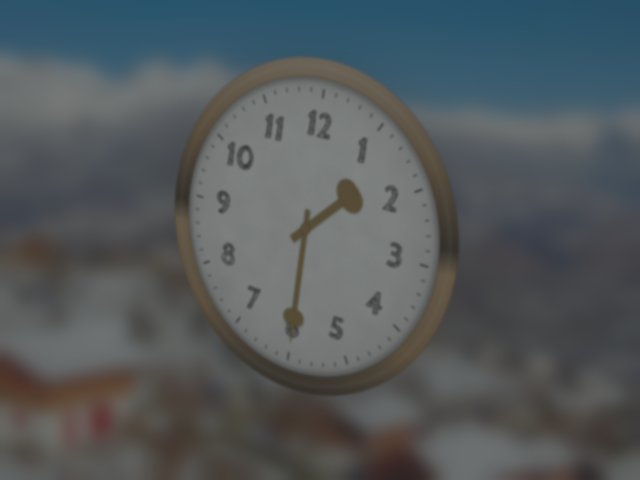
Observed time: 1:30
